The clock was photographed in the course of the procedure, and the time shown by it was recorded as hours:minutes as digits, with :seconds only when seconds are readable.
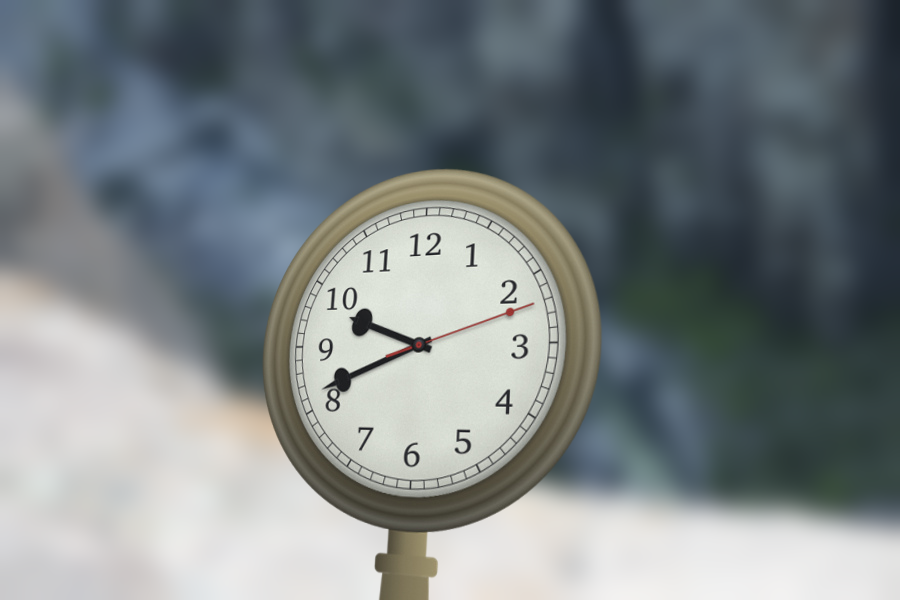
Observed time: 9:41:12
